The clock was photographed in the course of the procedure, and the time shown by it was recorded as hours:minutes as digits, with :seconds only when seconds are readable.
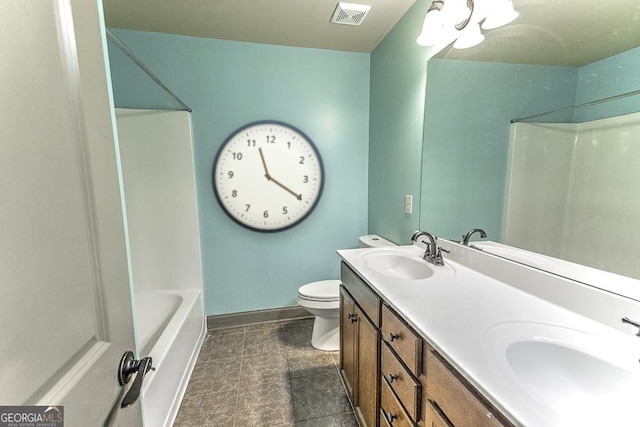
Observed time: 11:20
